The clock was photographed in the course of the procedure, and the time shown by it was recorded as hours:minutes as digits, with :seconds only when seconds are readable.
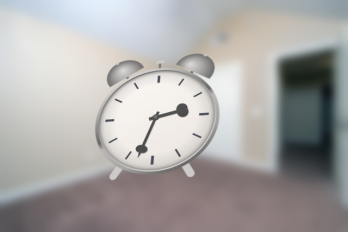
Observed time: 2:33
